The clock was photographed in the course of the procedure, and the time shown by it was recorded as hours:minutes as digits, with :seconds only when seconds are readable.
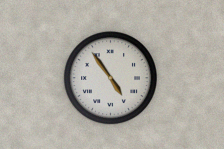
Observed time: 4:54
